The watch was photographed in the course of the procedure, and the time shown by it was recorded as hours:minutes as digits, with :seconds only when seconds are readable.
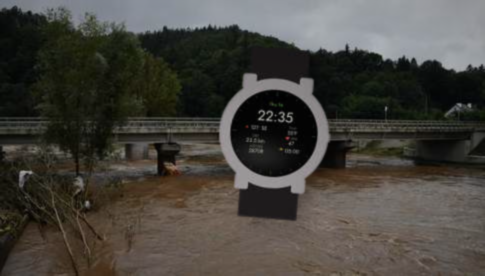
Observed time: 22:35
